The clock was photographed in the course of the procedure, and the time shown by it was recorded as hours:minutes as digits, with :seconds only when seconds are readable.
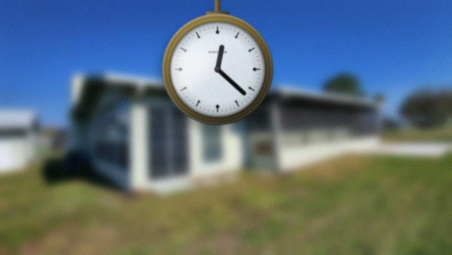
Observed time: 12:22
